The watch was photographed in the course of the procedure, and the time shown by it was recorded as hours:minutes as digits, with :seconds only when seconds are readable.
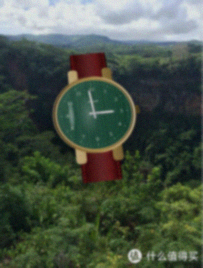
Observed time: 2:59
